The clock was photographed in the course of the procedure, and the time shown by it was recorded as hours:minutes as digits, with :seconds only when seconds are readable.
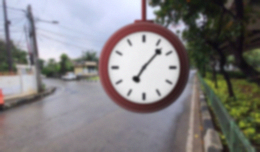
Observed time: 7:07
